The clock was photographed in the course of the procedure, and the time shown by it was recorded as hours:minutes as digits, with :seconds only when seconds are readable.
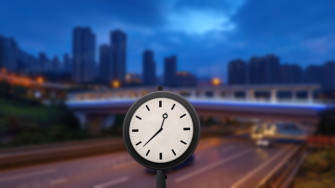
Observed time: 12:38
